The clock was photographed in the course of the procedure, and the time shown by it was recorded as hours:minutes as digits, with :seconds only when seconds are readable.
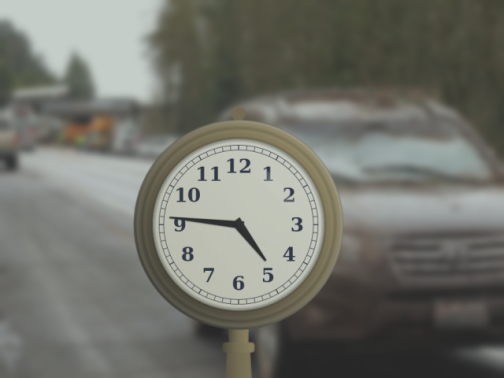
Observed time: 4:46
